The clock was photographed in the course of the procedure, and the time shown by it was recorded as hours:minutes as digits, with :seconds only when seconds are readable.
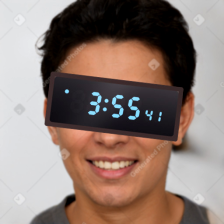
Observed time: 3:55:41
